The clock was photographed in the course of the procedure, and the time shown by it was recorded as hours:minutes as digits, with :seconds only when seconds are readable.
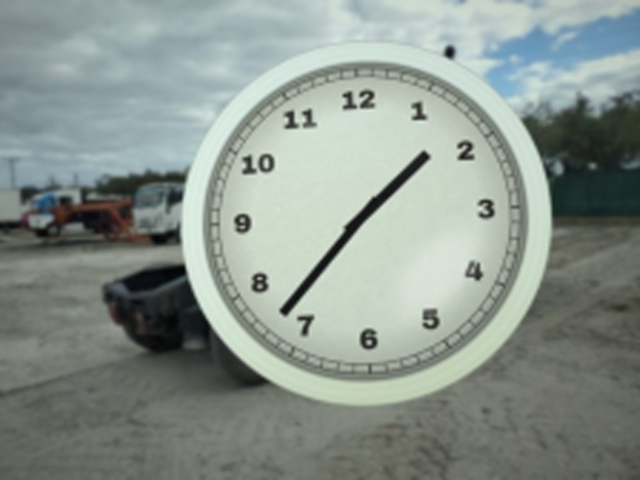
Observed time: 1:37
